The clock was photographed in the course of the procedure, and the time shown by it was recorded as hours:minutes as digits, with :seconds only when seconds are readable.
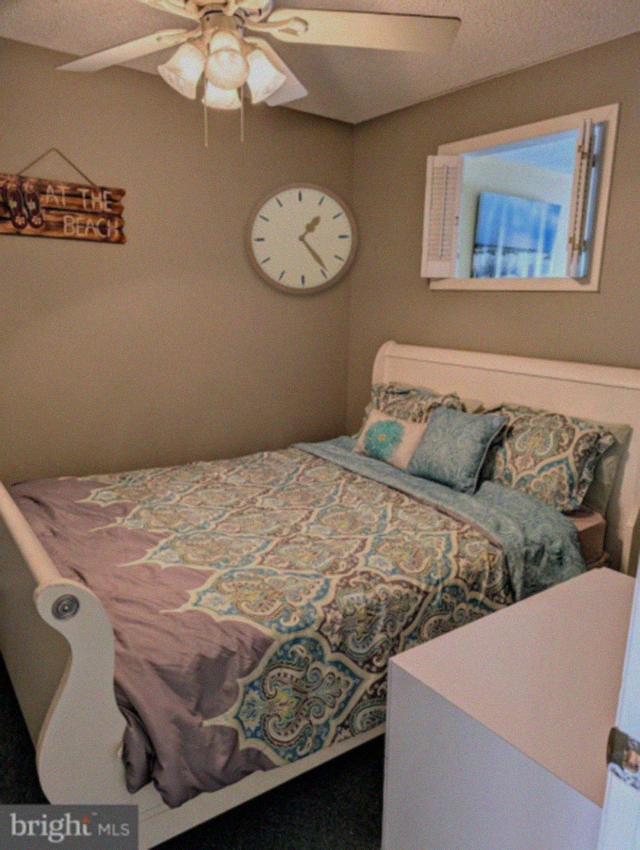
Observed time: 1:24
